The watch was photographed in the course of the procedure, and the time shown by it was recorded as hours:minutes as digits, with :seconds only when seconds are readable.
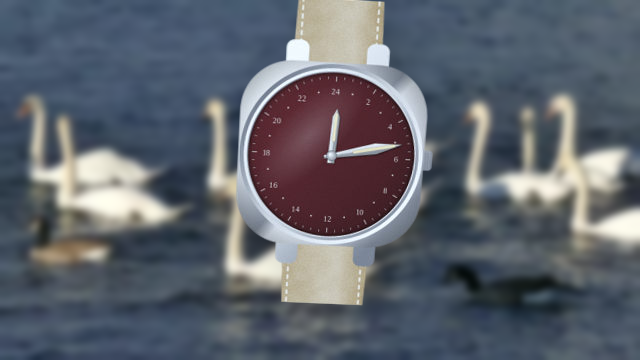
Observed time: 0:13
